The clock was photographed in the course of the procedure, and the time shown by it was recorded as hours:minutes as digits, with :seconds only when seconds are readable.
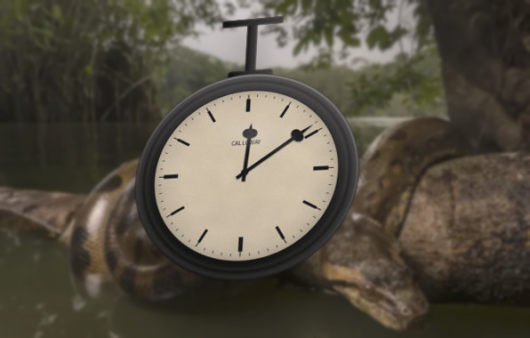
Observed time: 12:09
